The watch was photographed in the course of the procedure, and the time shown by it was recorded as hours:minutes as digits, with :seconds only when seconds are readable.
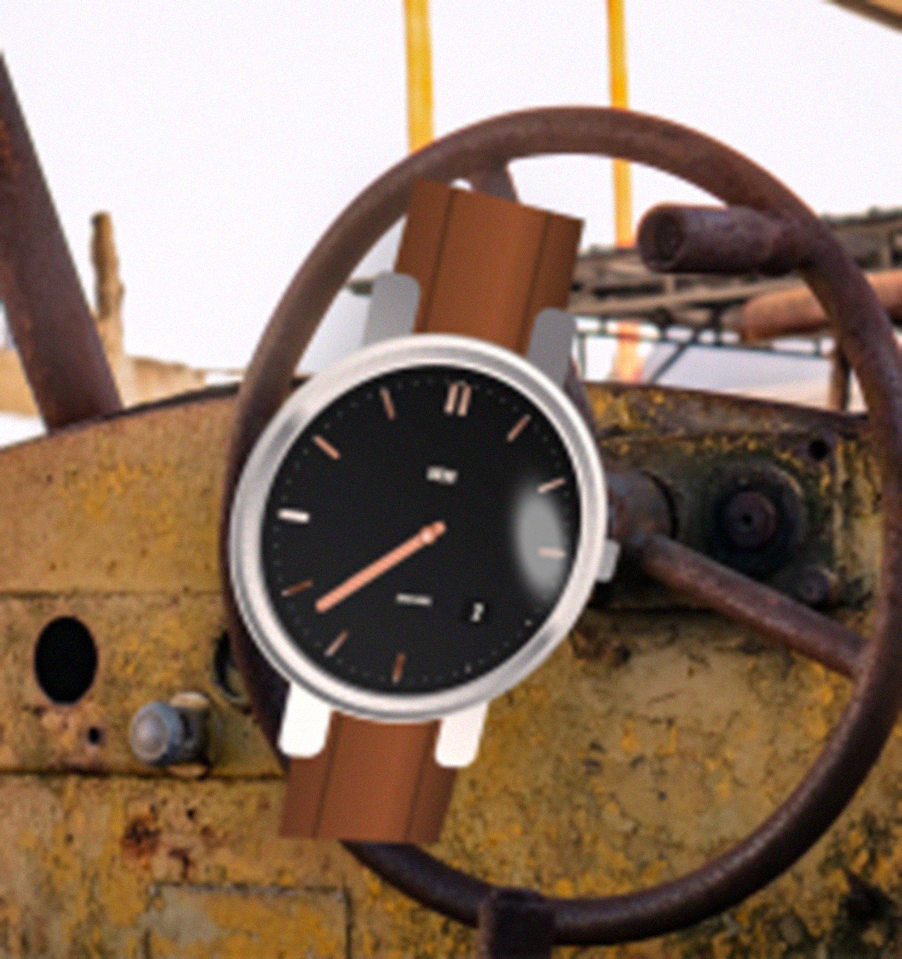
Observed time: 7:38
